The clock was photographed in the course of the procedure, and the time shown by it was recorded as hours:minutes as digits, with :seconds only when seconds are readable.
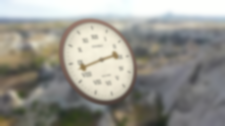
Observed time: 2:43
